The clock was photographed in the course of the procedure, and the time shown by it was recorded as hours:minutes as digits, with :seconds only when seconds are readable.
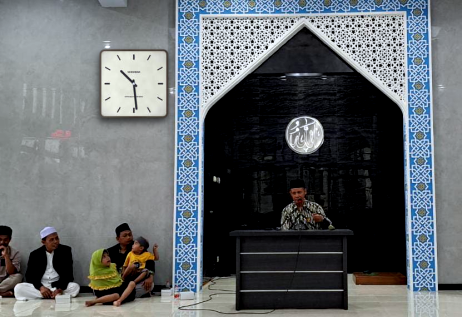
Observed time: 10:29
